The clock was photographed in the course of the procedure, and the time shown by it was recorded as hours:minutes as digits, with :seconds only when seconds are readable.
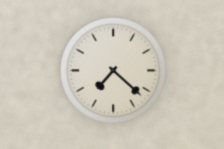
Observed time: 7:22
